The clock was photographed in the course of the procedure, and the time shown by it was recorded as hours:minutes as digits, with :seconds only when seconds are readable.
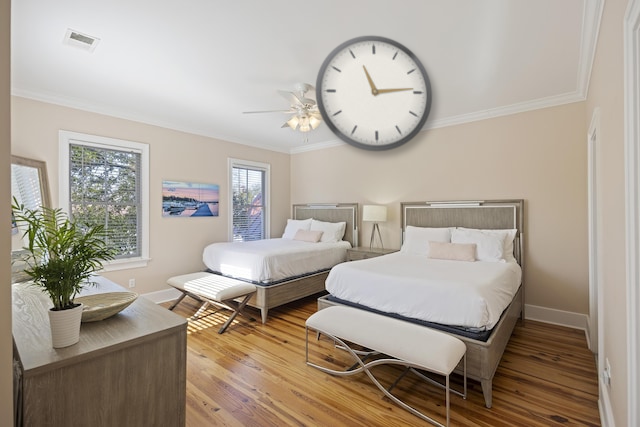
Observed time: 11:14
